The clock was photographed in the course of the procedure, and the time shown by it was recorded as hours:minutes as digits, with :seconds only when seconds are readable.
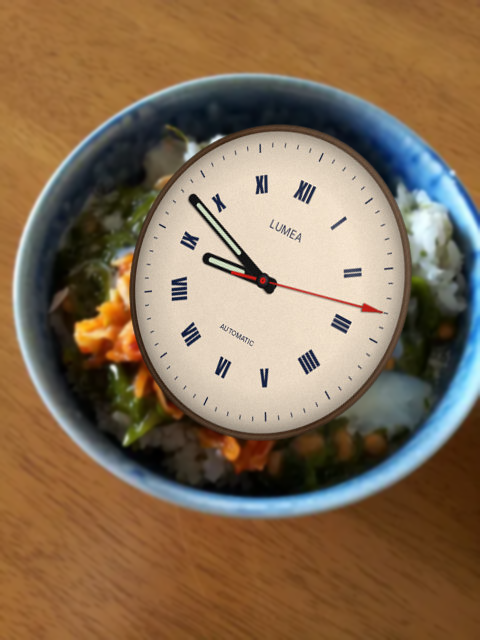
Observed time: 8:48:13
